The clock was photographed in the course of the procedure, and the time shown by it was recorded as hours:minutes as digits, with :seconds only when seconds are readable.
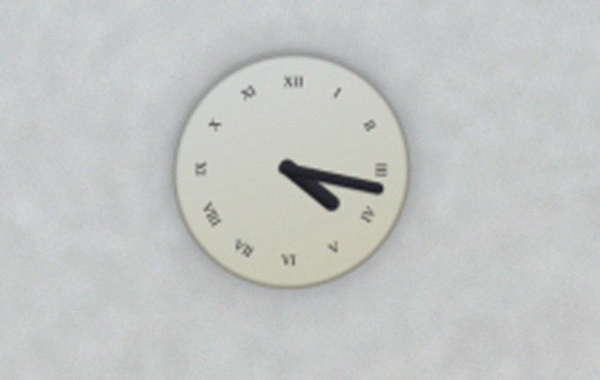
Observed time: 4:17
